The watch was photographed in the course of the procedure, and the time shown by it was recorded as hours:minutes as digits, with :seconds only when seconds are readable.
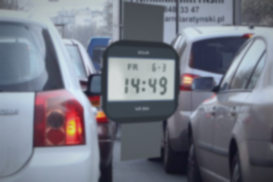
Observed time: 14:49
